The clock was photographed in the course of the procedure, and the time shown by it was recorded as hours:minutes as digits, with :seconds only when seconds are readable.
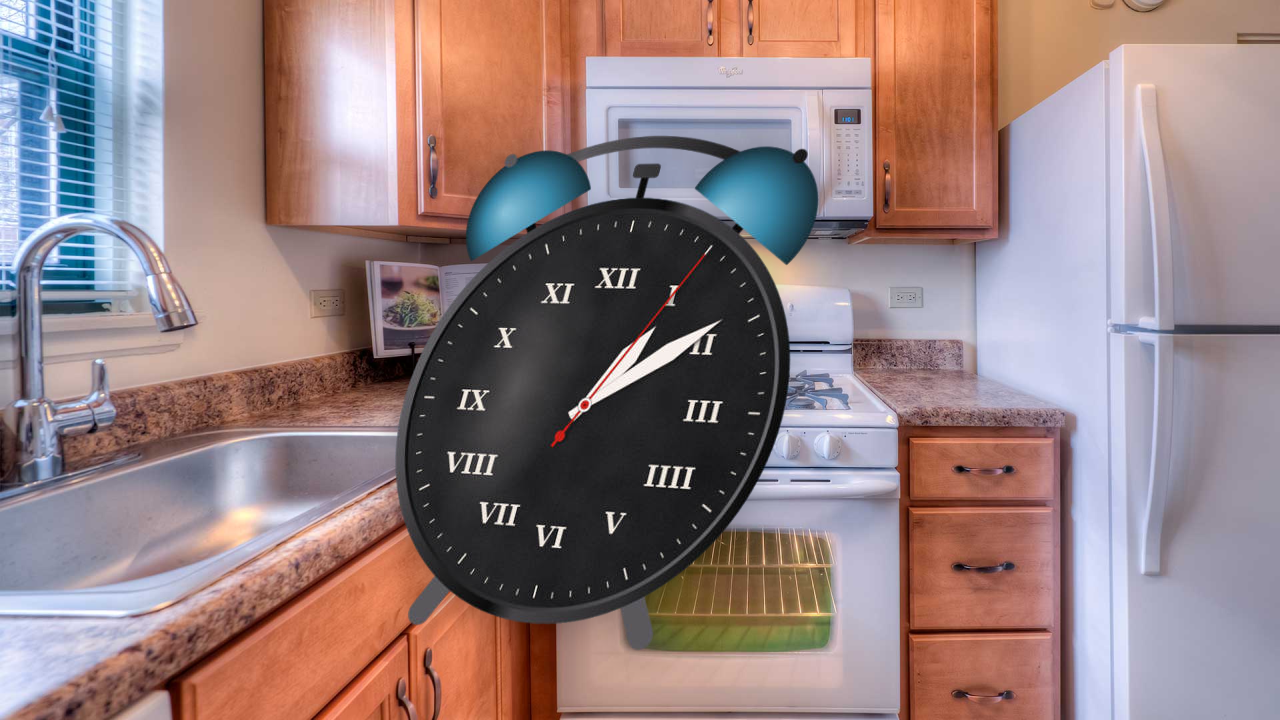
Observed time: 1:09:05
